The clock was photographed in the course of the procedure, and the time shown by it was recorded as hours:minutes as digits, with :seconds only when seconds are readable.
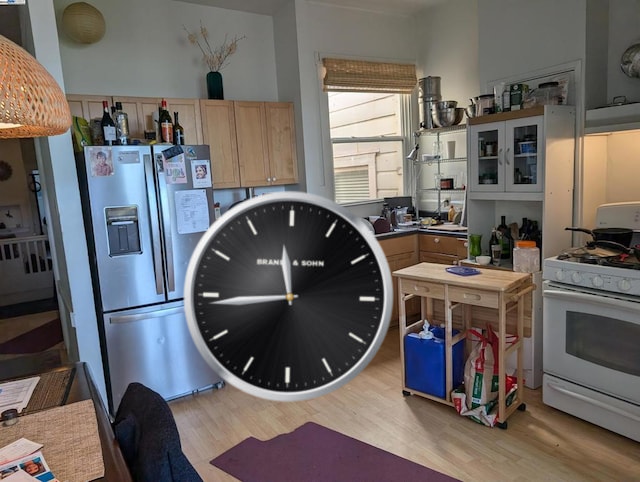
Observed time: 11:44
